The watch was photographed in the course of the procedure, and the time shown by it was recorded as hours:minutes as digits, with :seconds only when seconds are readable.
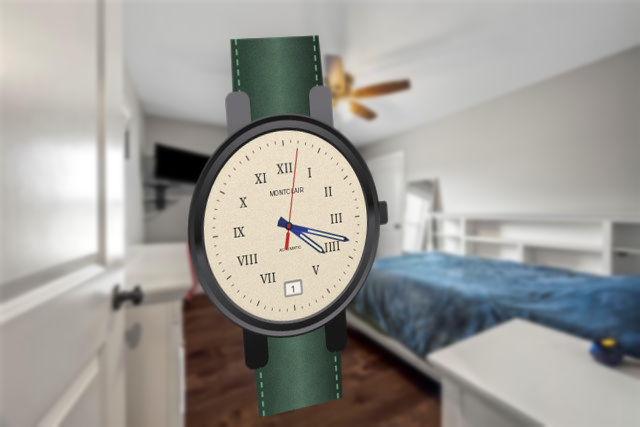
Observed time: 4:18:02
